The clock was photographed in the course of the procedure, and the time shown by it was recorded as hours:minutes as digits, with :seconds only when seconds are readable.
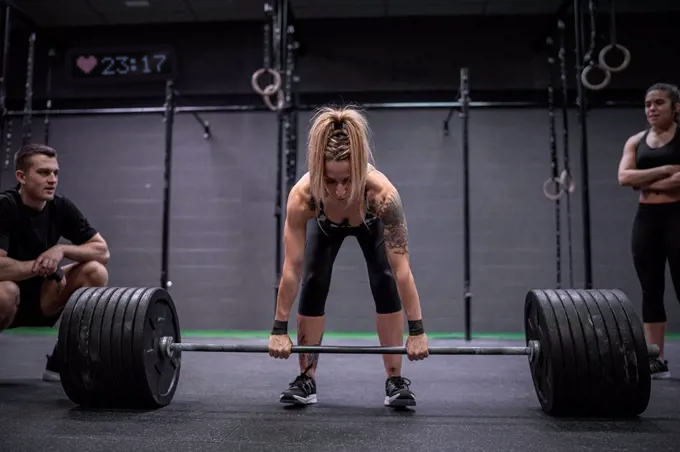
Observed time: 23:17
